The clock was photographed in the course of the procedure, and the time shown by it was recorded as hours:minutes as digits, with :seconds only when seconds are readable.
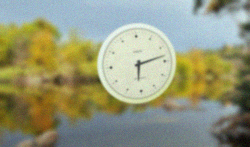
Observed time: 6:13
